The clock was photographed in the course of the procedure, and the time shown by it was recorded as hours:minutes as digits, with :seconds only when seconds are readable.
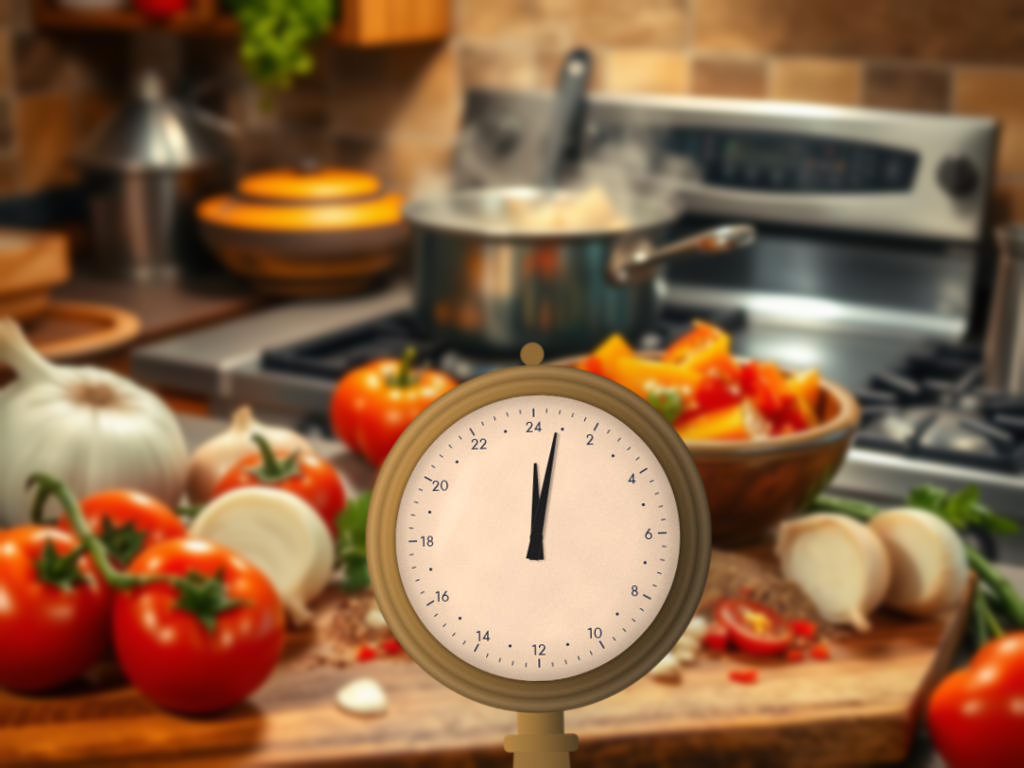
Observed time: 0:02
